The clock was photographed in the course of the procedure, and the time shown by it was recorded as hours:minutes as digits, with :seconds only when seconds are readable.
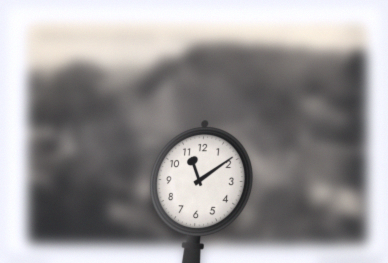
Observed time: 11:09
